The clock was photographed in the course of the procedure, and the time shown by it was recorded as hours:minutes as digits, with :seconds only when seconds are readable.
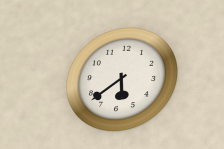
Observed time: 5:38
